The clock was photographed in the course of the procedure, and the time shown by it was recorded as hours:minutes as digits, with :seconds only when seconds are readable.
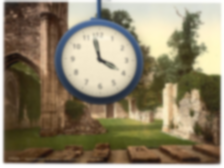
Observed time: 3:58
